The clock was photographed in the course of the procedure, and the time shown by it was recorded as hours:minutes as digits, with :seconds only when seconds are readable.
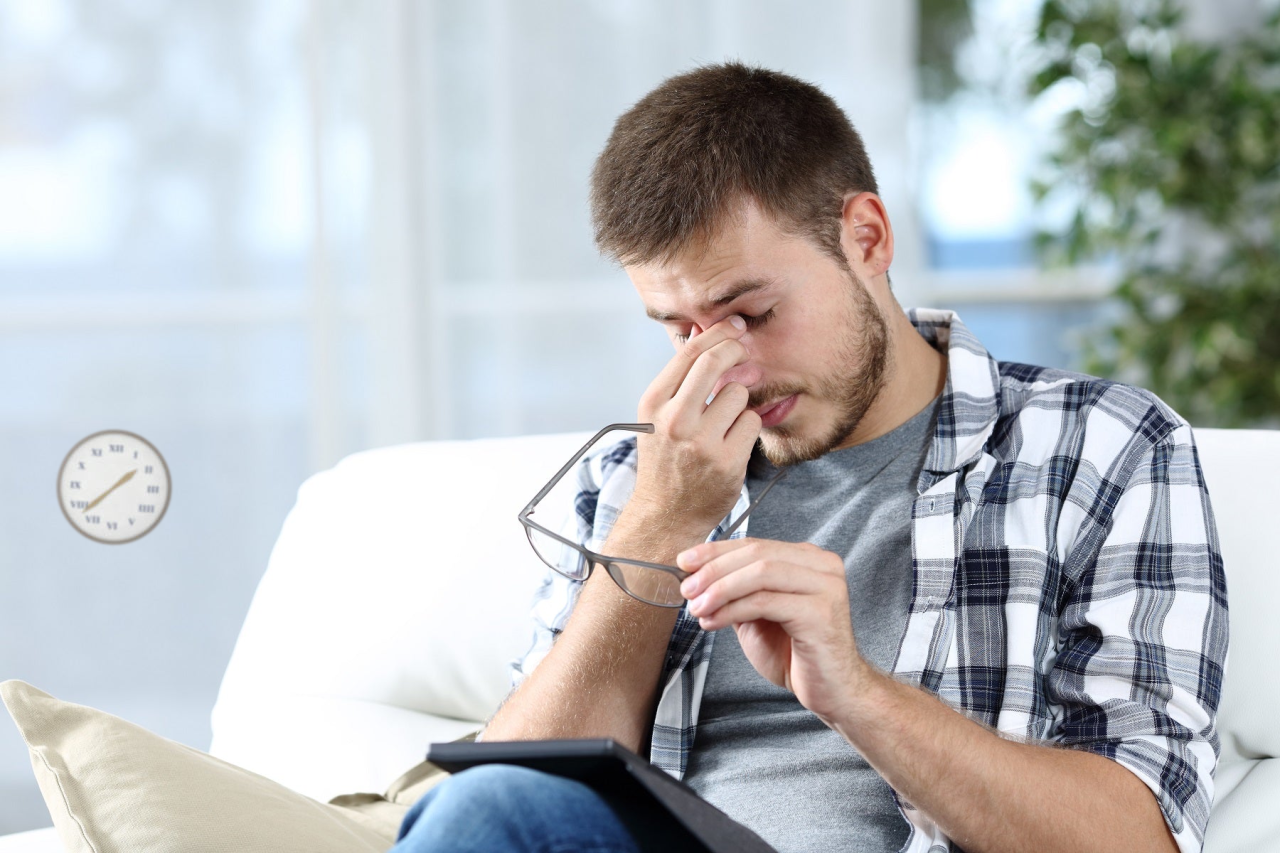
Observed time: 1:38
